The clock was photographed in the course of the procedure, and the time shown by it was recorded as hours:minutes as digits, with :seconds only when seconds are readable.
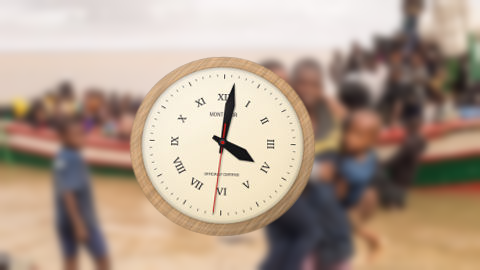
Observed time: 4:01:31
